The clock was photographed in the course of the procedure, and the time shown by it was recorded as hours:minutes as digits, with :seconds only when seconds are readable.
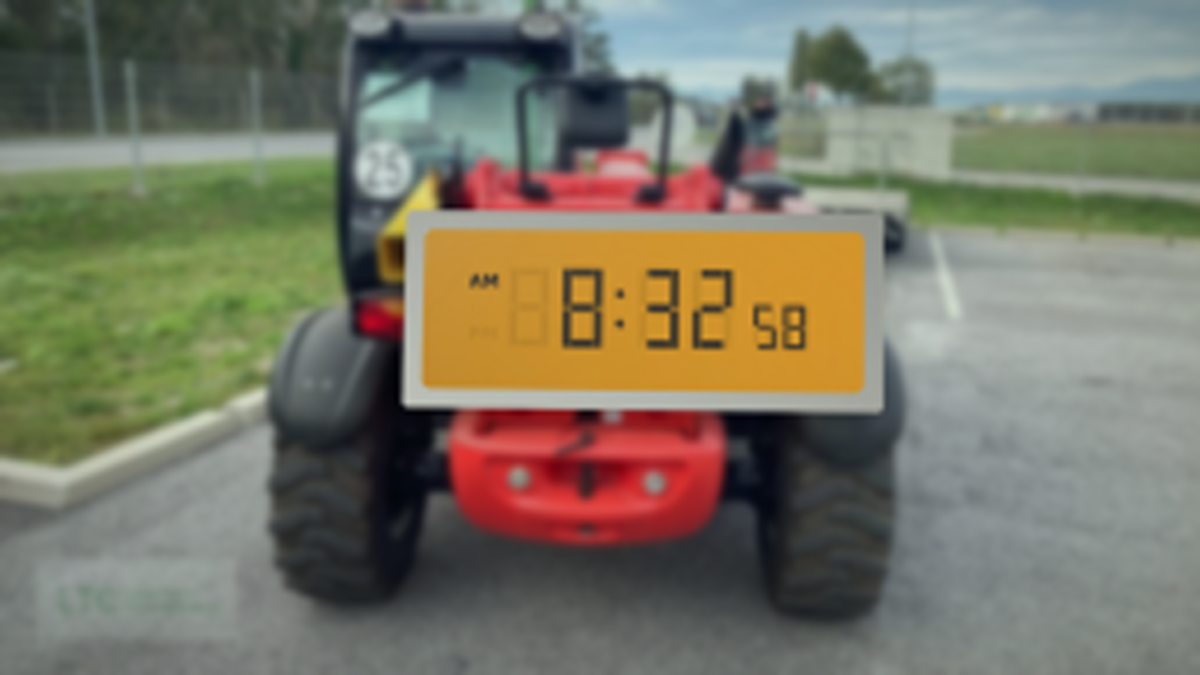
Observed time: 8:32:58
